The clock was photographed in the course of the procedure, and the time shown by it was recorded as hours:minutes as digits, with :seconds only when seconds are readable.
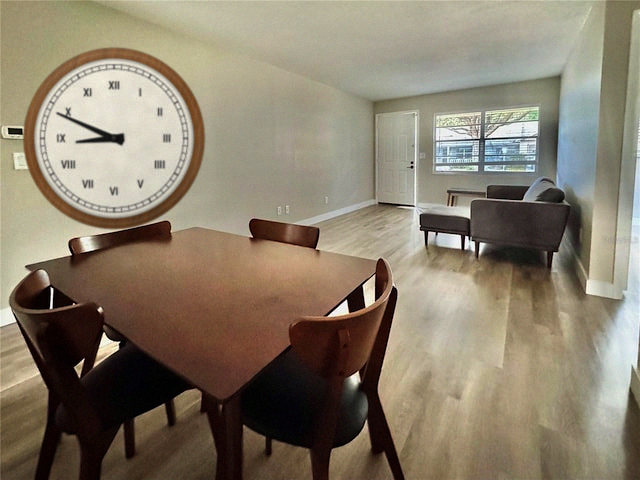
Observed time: 8:49
